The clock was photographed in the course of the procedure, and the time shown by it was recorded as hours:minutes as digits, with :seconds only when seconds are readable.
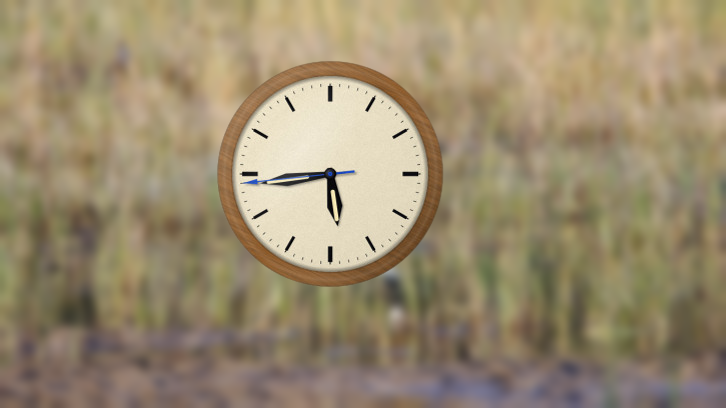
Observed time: 5:43:44
